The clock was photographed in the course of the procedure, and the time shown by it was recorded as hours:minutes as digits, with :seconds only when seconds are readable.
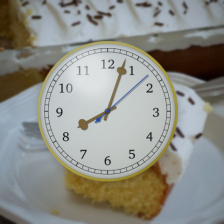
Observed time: 8:03:08
